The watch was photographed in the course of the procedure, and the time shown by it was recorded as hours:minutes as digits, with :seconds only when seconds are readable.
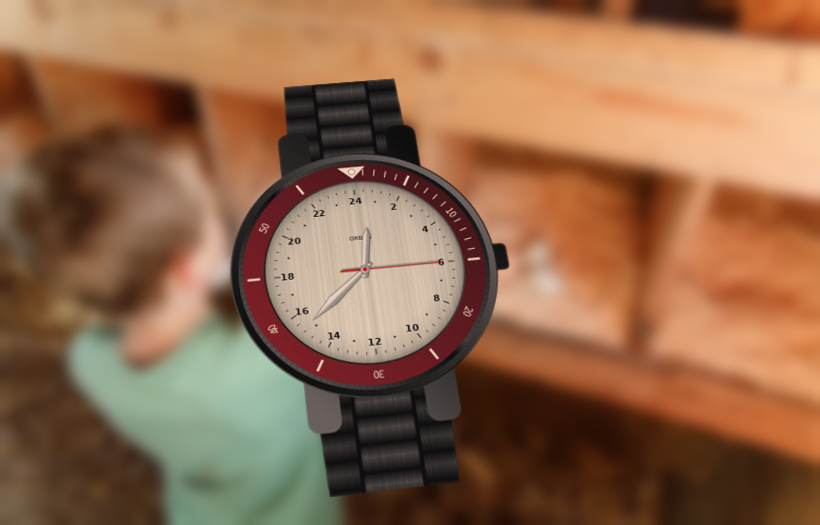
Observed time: 0:38:15
